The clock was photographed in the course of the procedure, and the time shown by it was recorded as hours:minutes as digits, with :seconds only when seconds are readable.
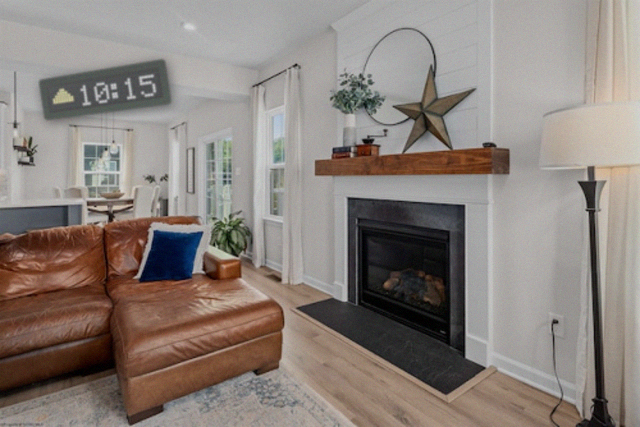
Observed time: 10:15
